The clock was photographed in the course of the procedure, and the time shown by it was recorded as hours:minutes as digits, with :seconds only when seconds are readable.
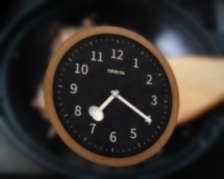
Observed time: 7:20
